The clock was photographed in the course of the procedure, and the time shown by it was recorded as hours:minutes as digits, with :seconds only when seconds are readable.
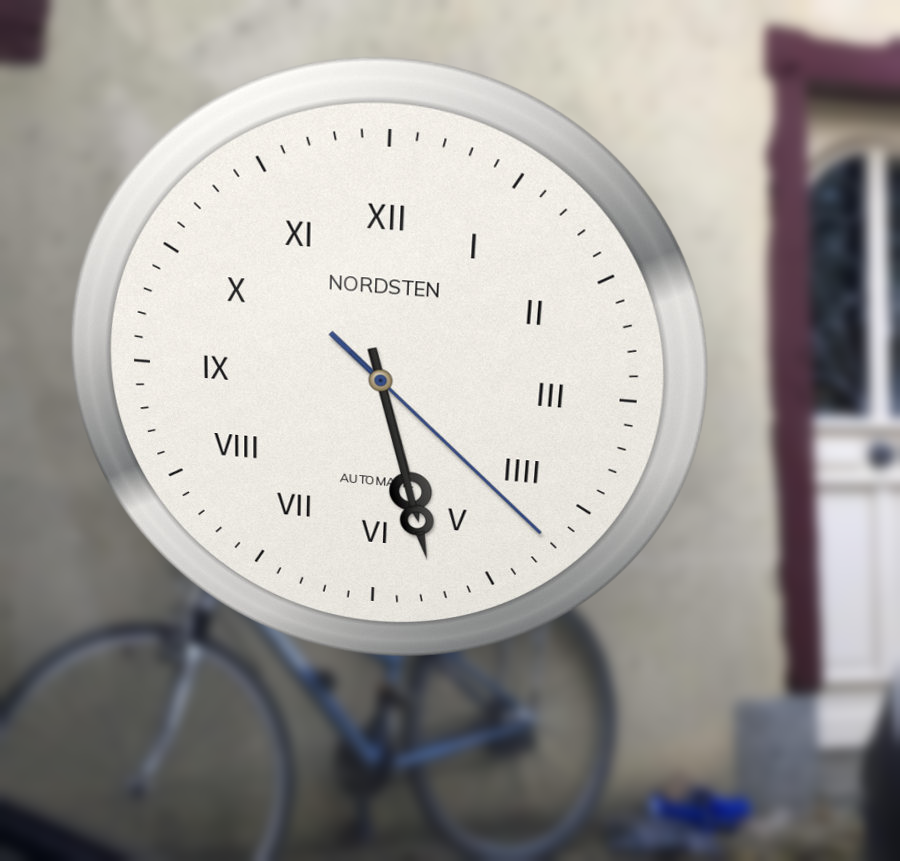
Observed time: 5:27:22
